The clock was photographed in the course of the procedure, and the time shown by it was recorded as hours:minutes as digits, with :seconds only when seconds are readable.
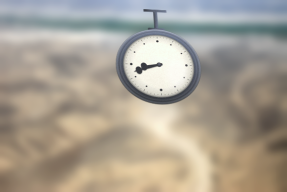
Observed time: 8:42
